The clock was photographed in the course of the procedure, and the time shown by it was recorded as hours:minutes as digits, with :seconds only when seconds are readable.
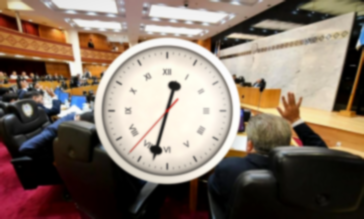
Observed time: 12:32:37
